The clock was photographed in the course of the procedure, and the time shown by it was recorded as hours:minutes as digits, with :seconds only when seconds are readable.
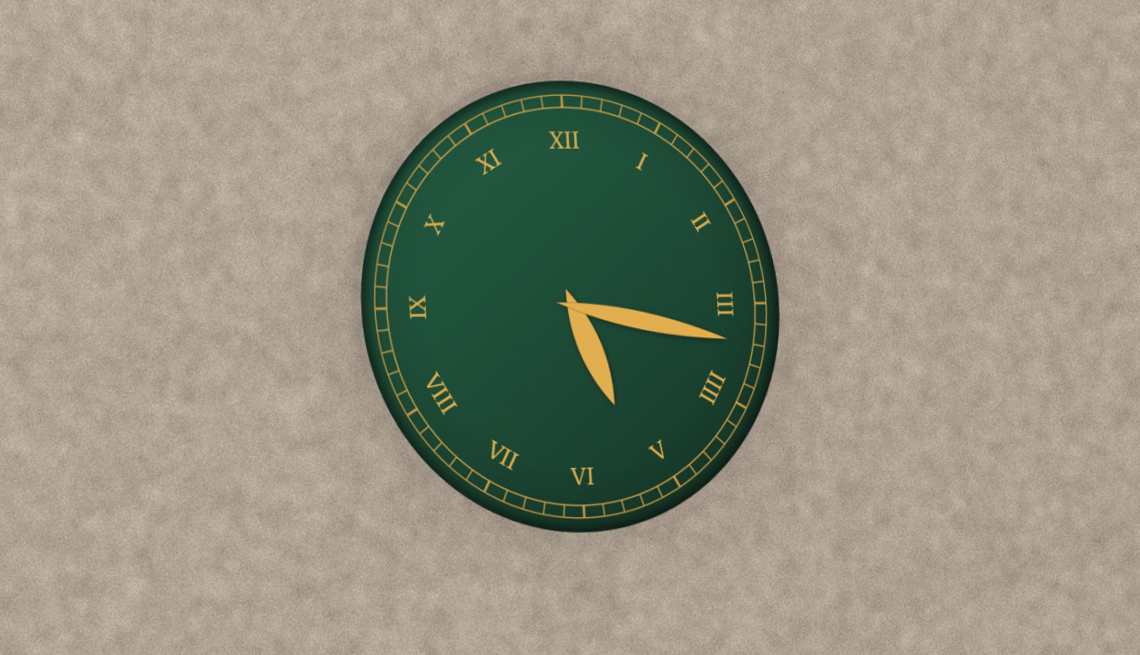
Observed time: 5:17
